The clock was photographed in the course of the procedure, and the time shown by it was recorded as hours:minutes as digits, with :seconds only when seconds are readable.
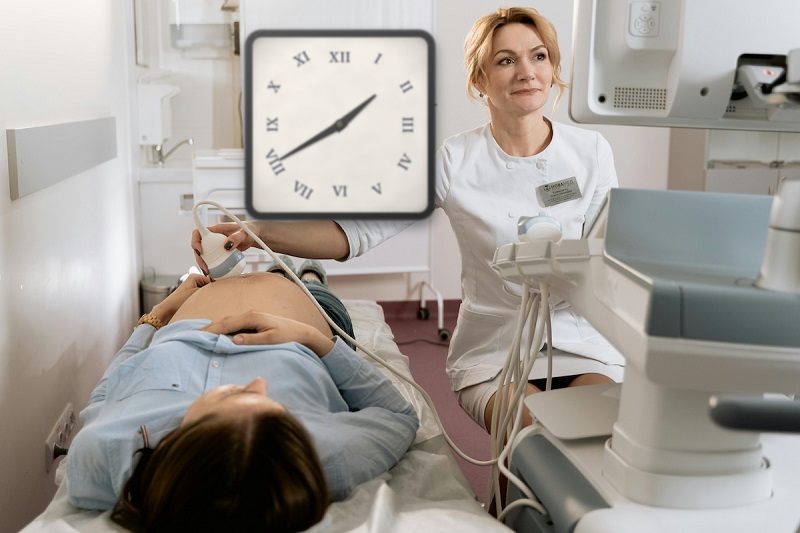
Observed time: 1:40
